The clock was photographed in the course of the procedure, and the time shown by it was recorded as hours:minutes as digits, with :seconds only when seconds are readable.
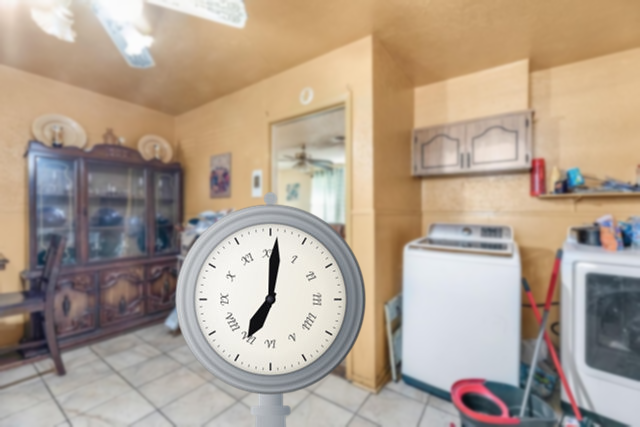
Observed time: 7:01
